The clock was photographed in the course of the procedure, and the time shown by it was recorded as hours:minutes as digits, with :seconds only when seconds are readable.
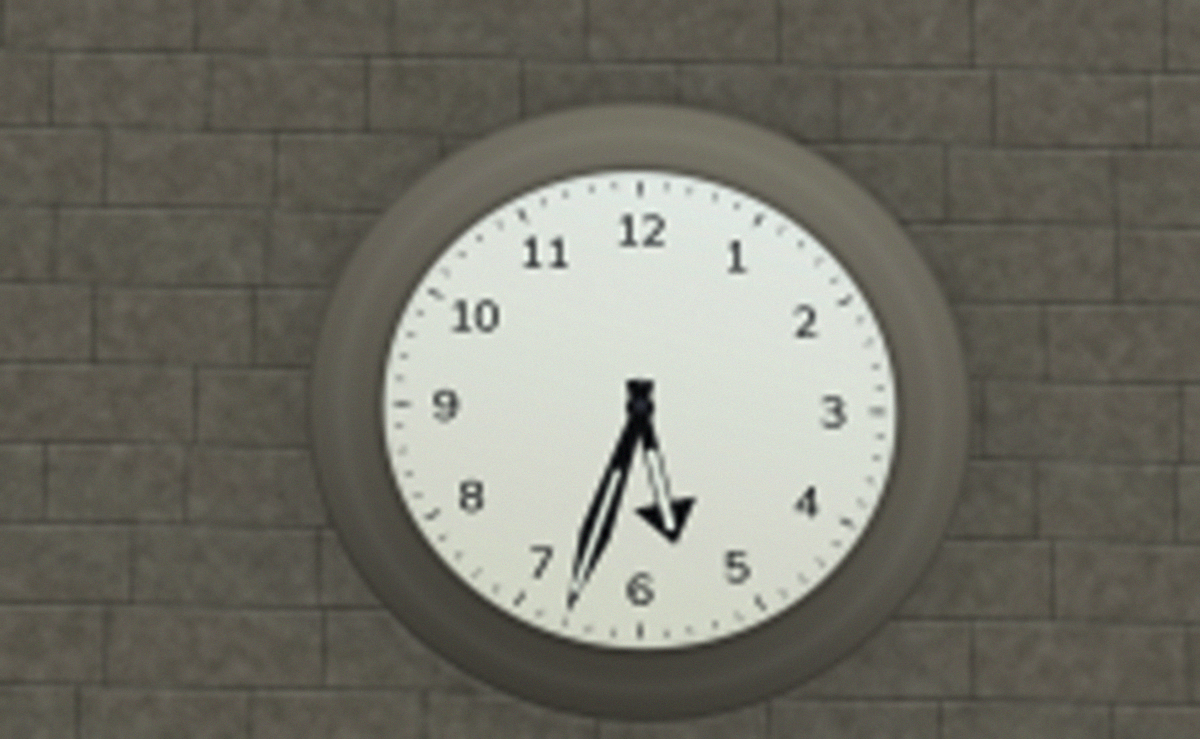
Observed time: 5:33
